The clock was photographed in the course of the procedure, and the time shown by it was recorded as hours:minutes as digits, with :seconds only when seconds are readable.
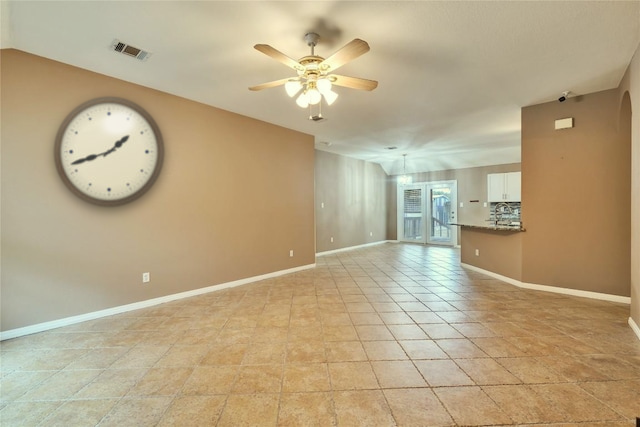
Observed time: 1:42
